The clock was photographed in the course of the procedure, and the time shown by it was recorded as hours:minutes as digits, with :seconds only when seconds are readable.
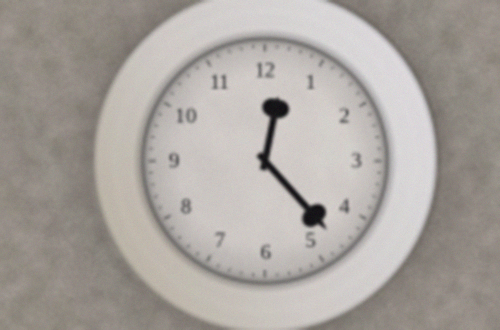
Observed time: 12:23
